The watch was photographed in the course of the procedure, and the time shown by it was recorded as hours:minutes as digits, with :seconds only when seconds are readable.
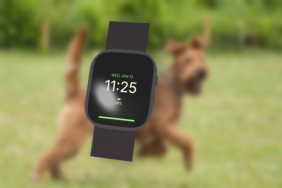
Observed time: 11:25
